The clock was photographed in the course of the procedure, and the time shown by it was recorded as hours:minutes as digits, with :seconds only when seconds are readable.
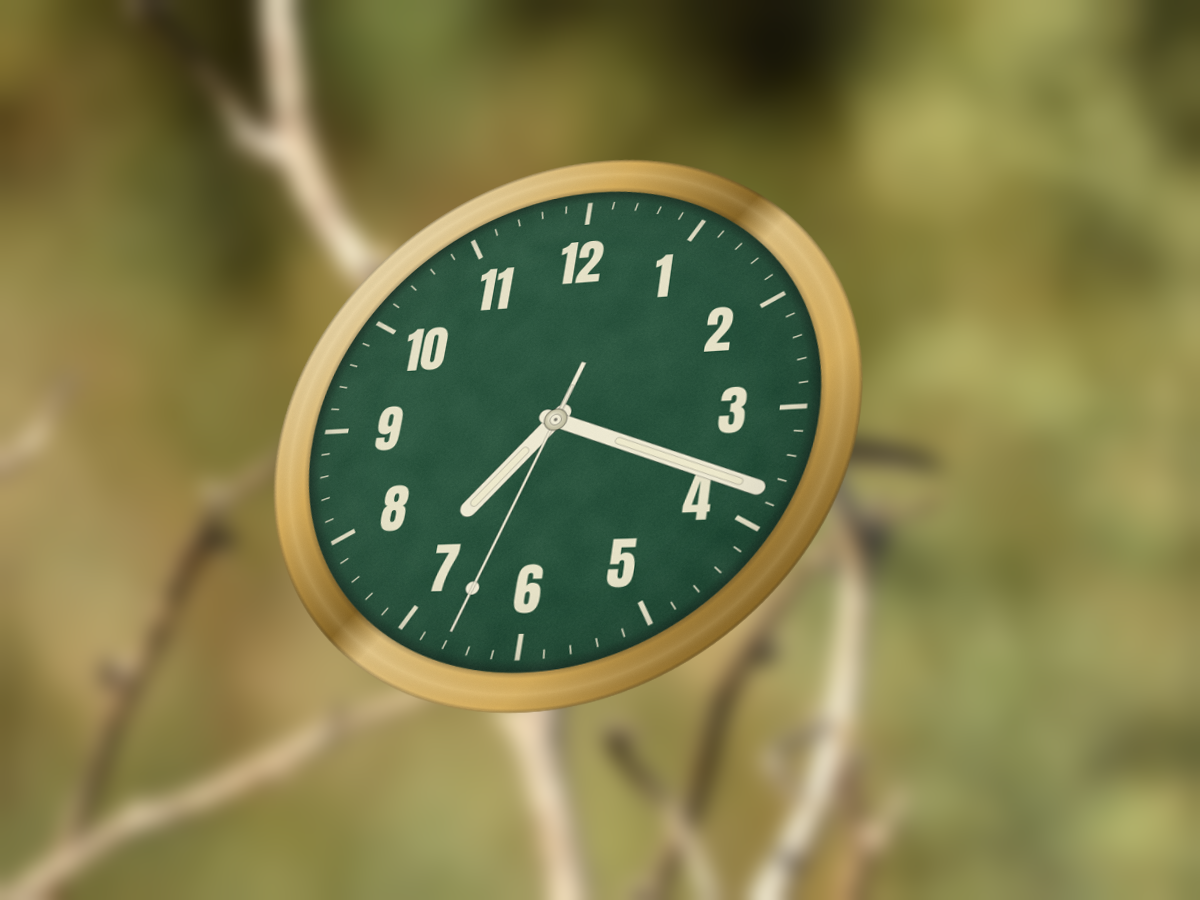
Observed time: 7:18:33
